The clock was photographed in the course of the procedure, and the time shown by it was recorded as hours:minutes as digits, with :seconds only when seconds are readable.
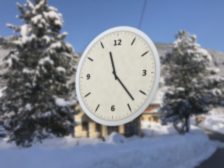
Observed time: 11:23
